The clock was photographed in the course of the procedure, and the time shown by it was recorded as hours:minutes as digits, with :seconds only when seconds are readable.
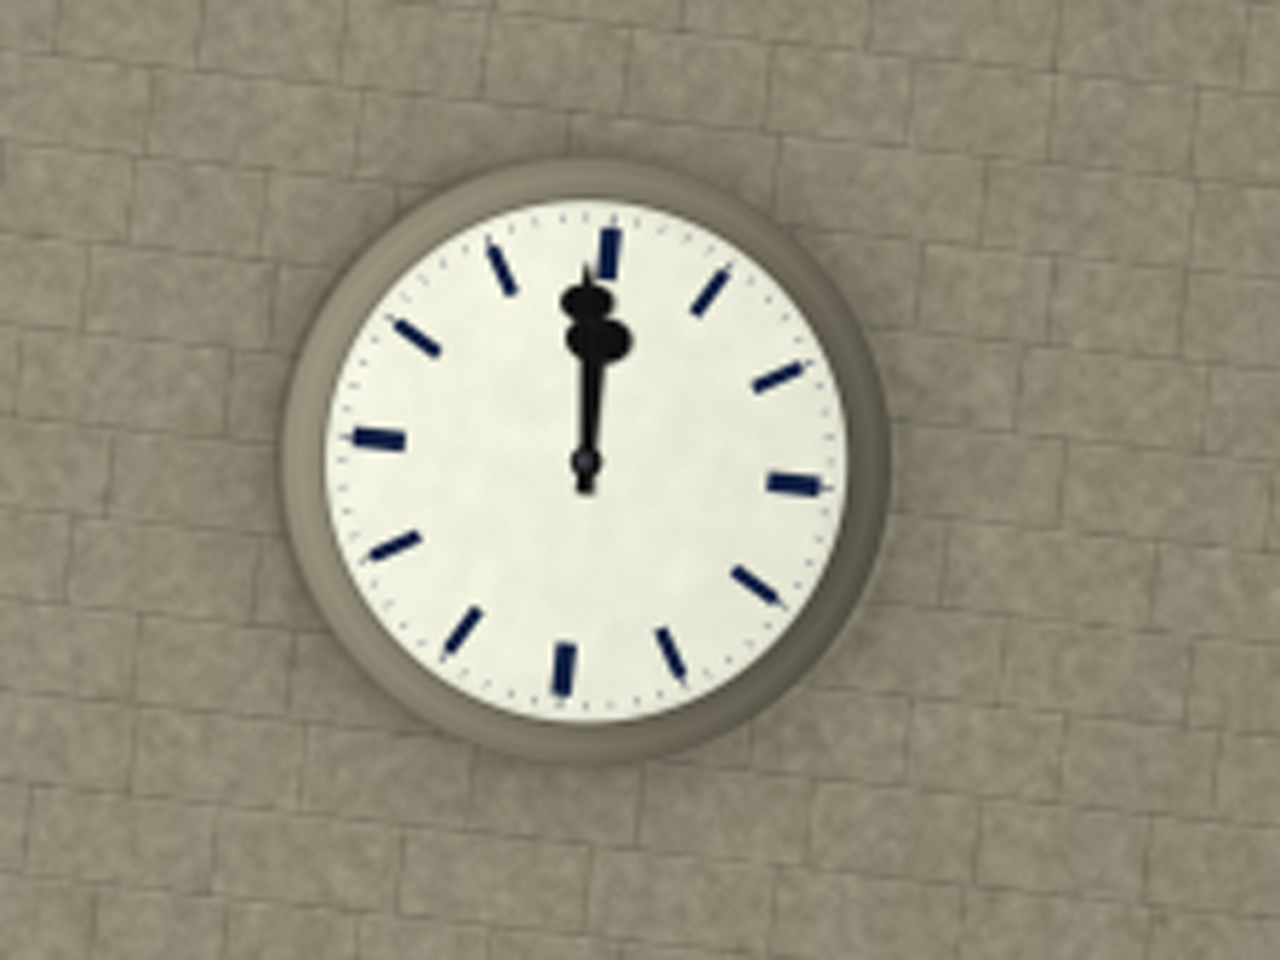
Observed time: 11:59
